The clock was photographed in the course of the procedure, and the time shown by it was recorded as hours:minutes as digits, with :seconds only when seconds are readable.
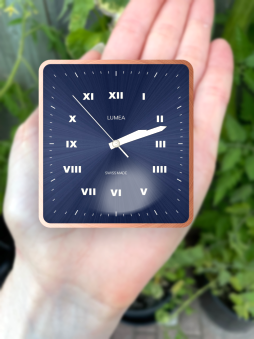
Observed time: 2:11:53
